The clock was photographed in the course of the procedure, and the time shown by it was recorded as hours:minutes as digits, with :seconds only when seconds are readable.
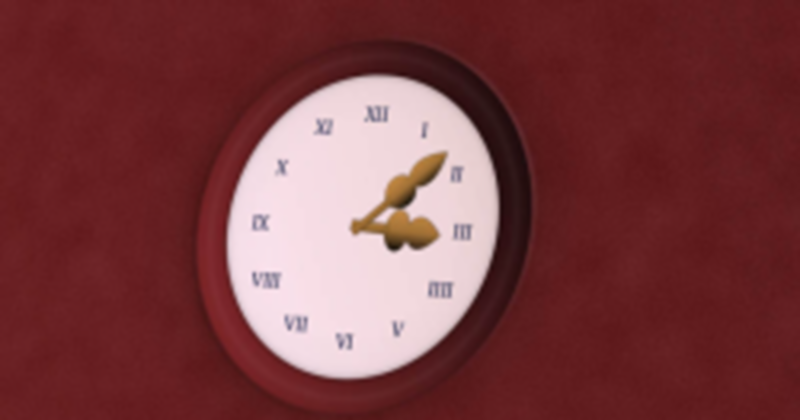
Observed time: 3:08
